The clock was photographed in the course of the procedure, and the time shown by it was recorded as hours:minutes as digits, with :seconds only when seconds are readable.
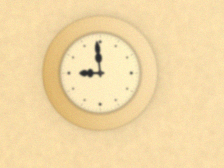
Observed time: 8:59
